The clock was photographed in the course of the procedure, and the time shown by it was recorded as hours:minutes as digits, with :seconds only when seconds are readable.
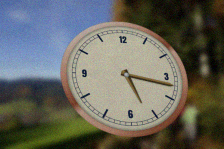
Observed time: 5:17
